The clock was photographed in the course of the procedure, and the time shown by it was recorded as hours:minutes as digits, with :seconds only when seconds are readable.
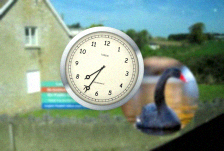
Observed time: 7:34
